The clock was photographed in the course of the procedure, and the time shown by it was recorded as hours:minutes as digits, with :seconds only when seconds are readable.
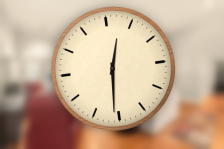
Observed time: 12:31
